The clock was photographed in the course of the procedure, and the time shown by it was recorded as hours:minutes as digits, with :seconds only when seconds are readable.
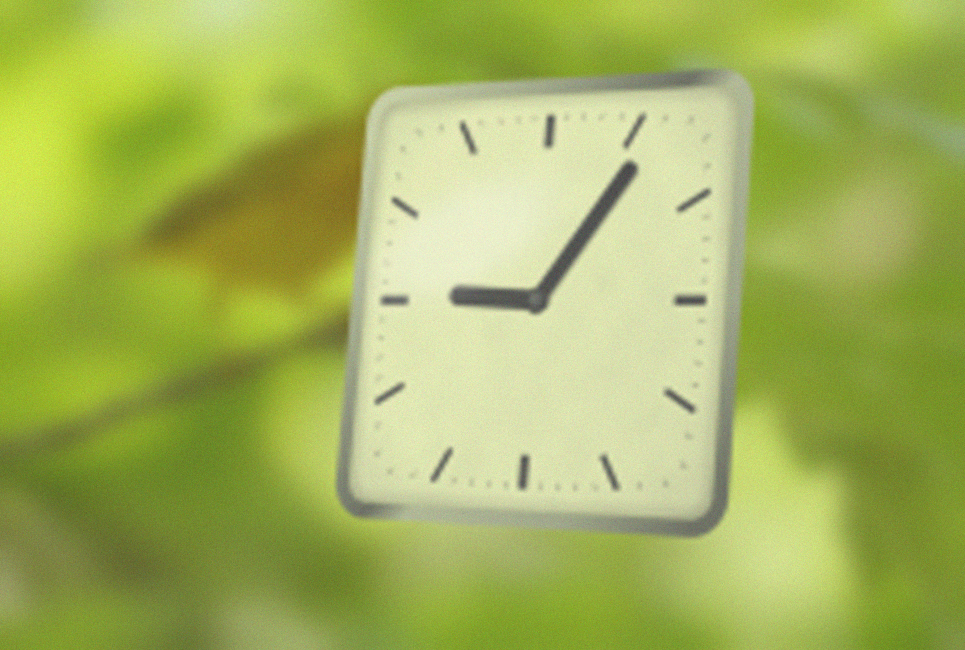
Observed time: 9:06
